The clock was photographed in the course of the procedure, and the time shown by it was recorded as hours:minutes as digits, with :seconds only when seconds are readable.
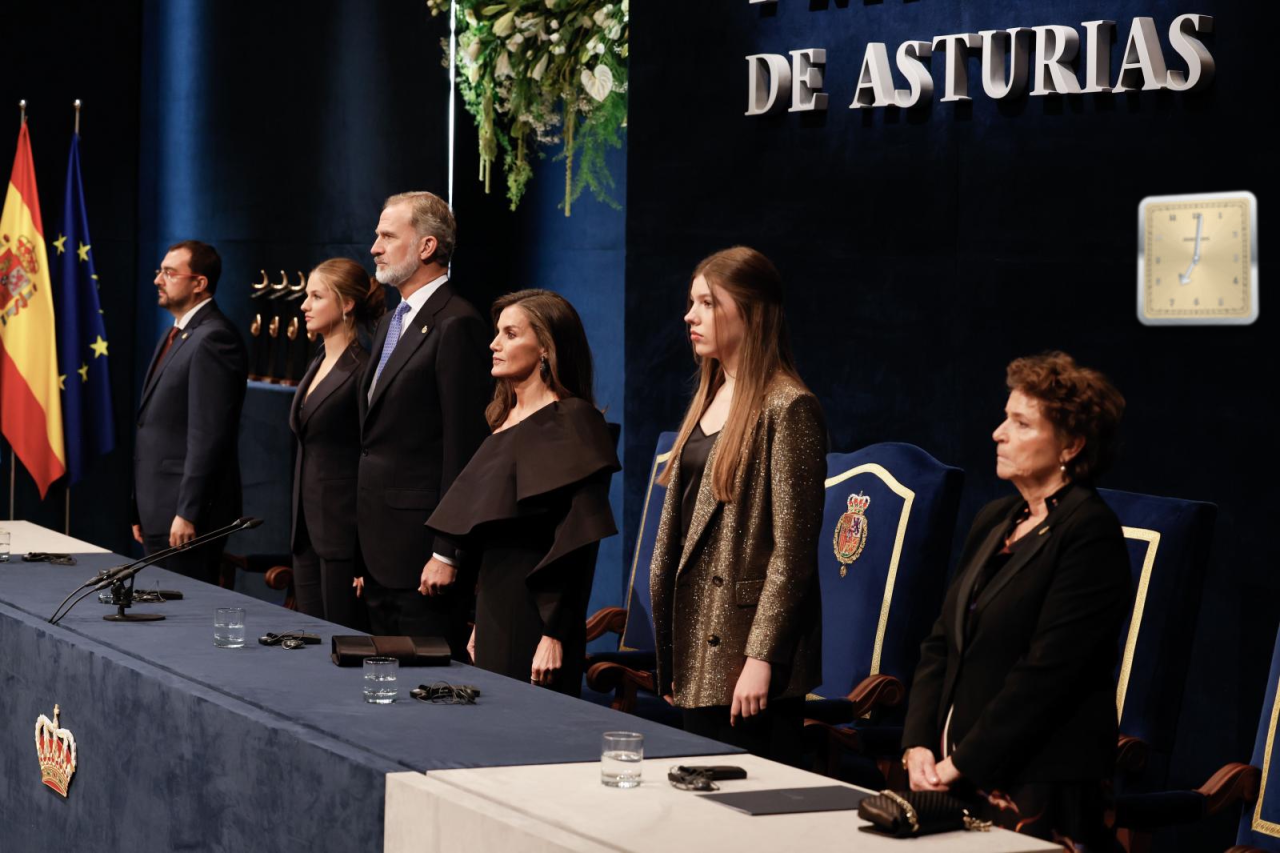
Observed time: 7:01
